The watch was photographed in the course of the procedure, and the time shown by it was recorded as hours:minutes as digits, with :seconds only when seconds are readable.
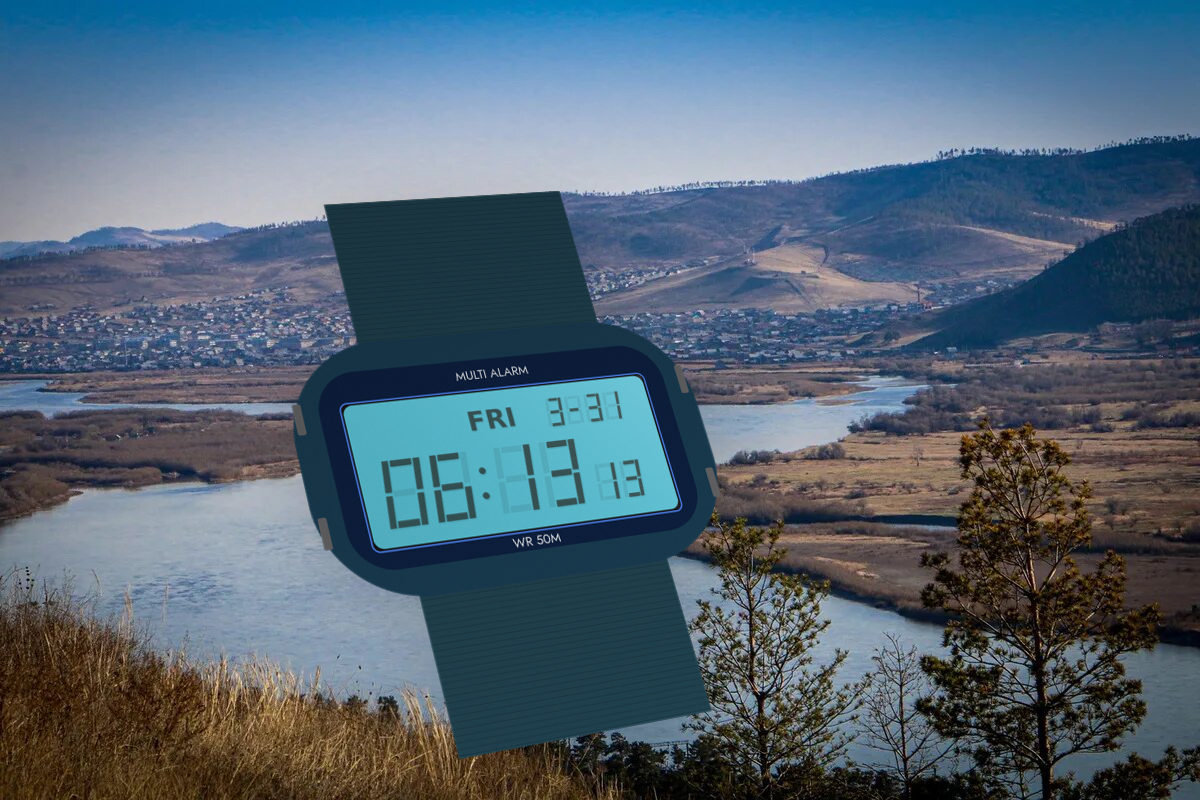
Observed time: 6:13:13
